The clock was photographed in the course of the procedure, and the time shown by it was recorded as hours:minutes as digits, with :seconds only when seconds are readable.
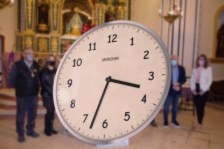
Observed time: 3:33
